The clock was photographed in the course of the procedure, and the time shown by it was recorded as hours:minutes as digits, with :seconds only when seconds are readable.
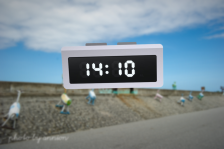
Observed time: 14:10
